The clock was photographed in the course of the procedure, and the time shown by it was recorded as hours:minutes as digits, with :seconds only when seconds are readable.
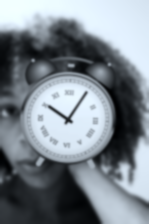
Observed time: 10:05
